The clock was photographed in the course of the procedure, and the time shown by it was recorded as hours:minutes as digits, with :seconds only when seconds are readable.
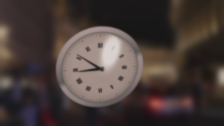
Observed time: 8:51
